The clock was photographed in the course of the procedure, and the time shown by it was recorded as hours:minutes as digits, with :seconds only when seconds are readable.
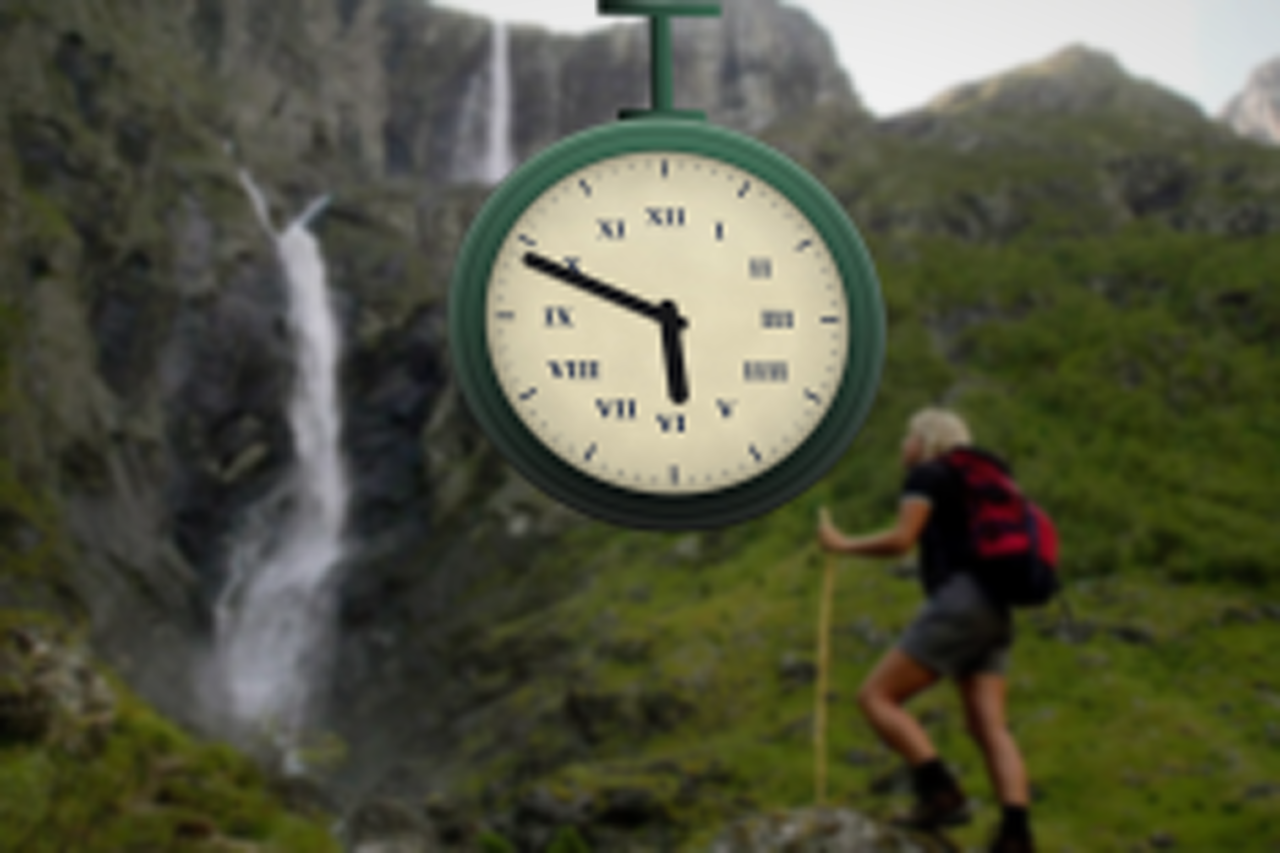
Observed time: 5:49
